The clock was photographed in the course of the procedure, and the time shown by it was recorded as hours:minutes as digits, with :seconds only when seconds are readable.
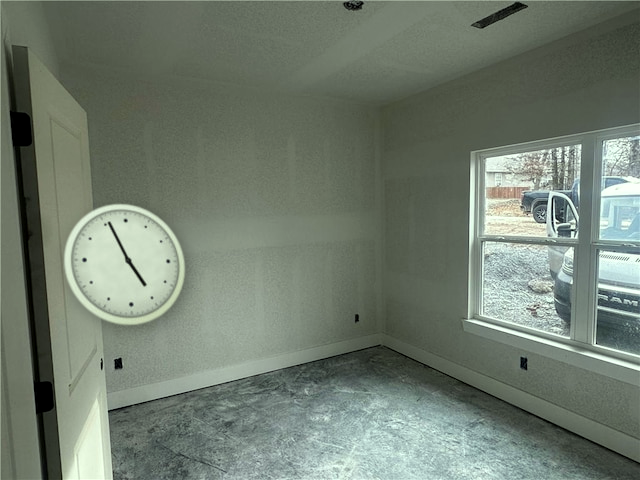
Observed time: 4:56
